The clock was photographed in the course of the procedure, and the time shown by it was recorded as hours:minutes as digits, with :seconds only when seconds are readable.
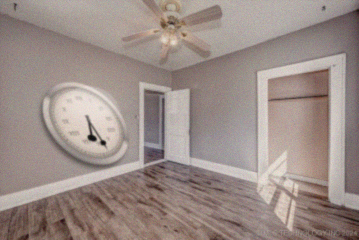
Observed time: 6:28
